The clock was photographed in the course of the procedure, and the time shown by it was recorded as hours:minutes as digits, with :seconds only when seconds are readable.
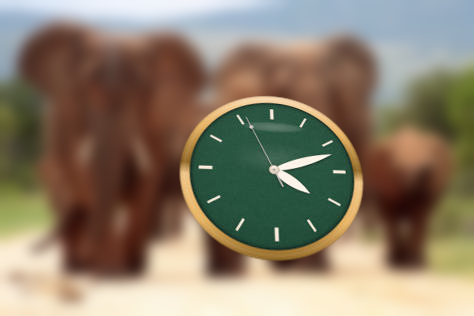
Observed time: 4:11:56
